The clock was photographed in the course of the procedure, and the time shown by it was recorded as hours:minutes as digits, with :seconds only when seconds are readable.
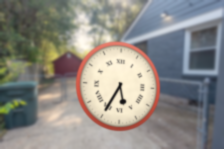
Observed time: 5:35
